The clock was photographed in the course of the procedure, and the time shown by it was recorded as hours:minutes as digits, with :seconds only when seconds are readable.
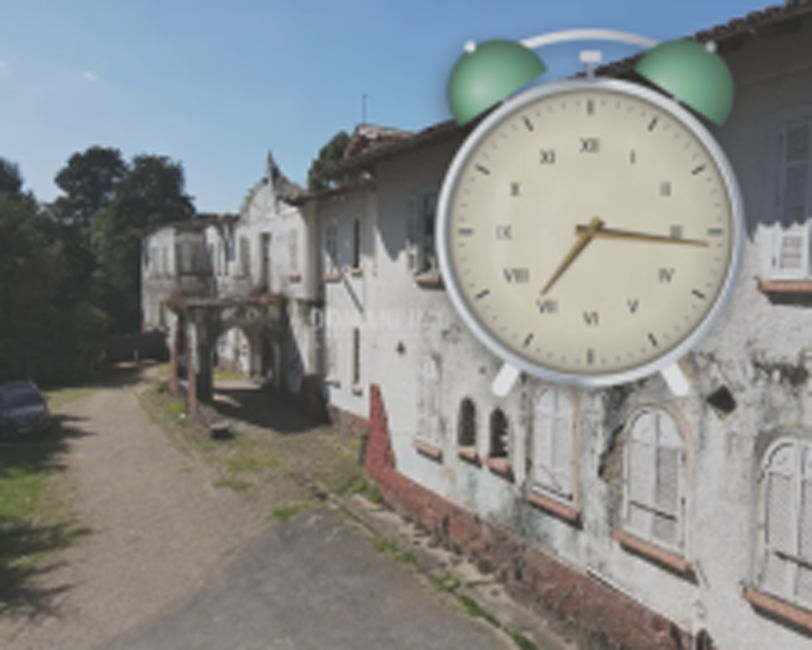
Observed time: 7:16
